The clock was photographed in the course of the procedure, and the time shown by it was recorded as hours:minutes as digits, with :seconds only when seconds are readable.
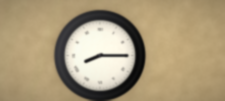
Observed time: 8:15
